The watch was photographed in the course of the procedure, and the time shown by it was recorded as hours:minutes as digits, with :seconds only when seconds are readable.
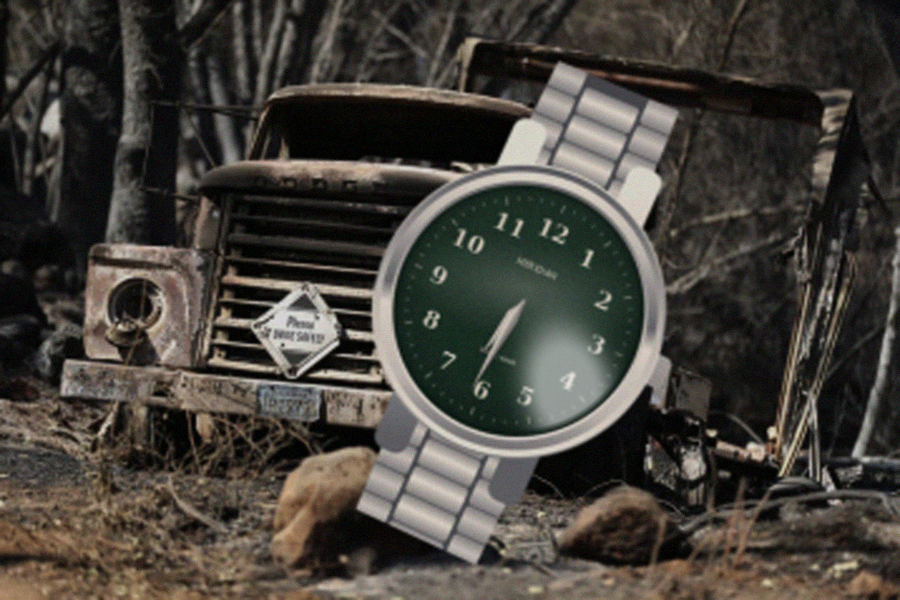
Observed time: 6:31
